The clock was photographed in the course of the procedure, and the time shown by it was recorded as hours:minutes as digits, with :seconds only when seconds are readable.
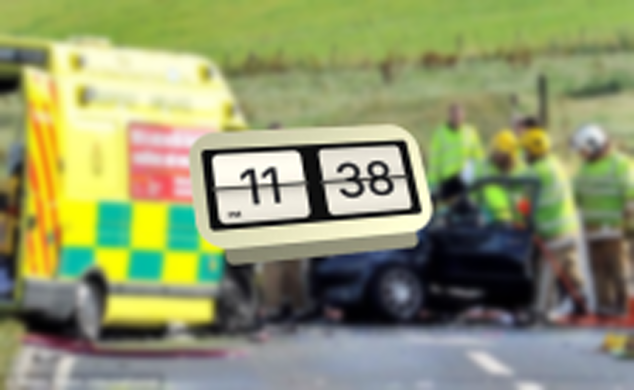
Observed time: 11:38
